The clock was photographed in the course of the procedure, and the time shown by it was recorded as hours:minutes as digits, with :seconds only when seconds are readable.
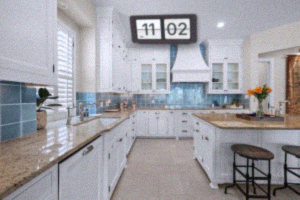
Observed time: 11:02
